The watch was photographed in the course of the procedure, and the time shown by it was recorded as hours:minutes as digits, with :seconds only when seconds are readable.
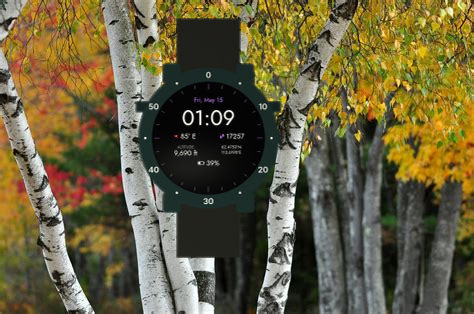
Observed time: 1:09
